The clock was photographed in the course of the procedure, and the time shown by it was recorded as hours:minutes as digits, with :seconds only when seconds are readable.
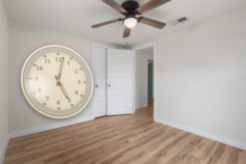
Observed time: 5:02
